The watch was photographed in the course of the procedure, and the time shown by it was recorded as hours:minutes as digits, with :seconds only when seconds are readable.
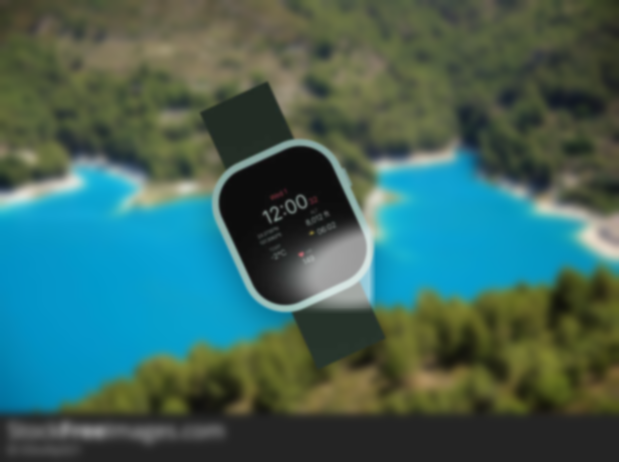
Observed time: 12:00
